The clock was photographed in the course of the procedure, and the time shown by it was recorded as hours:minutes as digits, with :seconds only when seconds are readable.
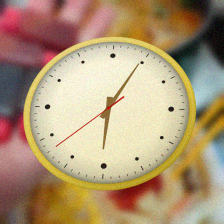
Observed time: 6:04:38
